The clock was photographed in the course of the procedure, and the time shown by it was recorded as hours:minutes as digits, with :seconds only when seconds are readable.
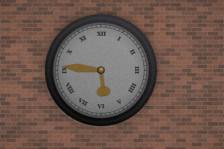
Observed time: 5:46
